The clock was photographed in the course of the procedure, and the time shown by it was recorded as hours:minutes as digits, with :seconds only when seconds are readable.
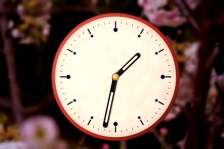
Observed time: 1:32
